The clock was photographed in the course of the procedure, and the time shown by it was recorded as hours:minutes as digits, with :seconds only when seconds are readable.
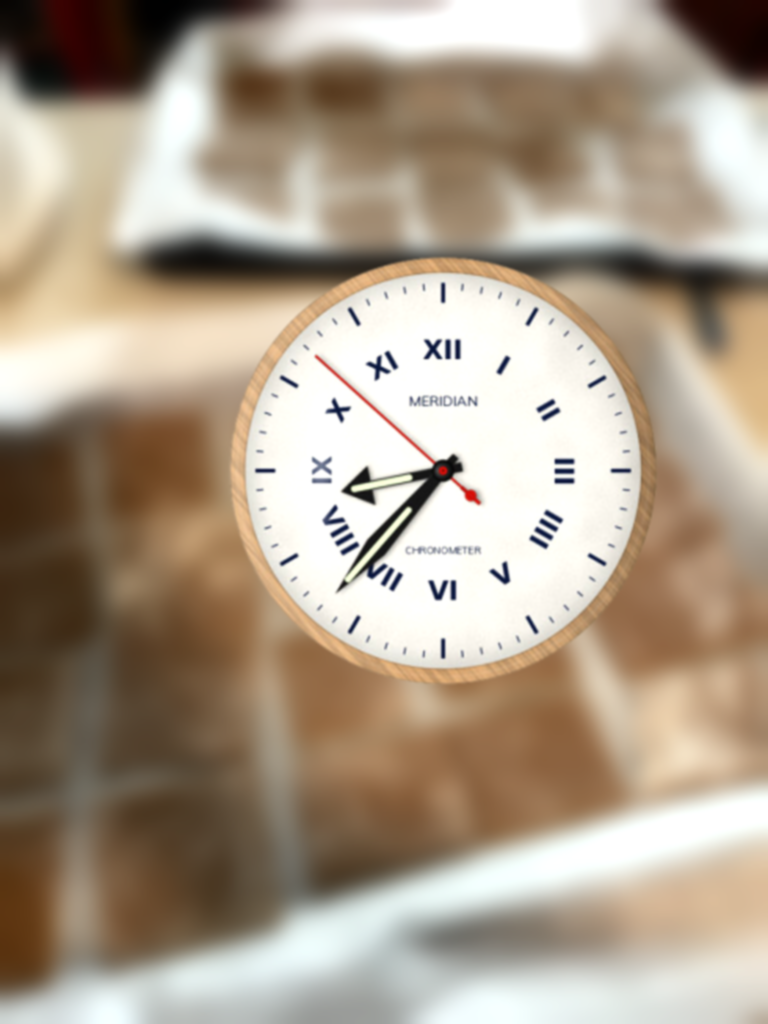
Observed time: 8:36:52
